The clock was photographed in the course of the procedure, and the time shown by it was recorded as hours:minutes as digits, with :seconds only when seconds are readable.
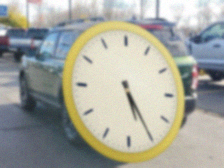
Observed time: 5:25
